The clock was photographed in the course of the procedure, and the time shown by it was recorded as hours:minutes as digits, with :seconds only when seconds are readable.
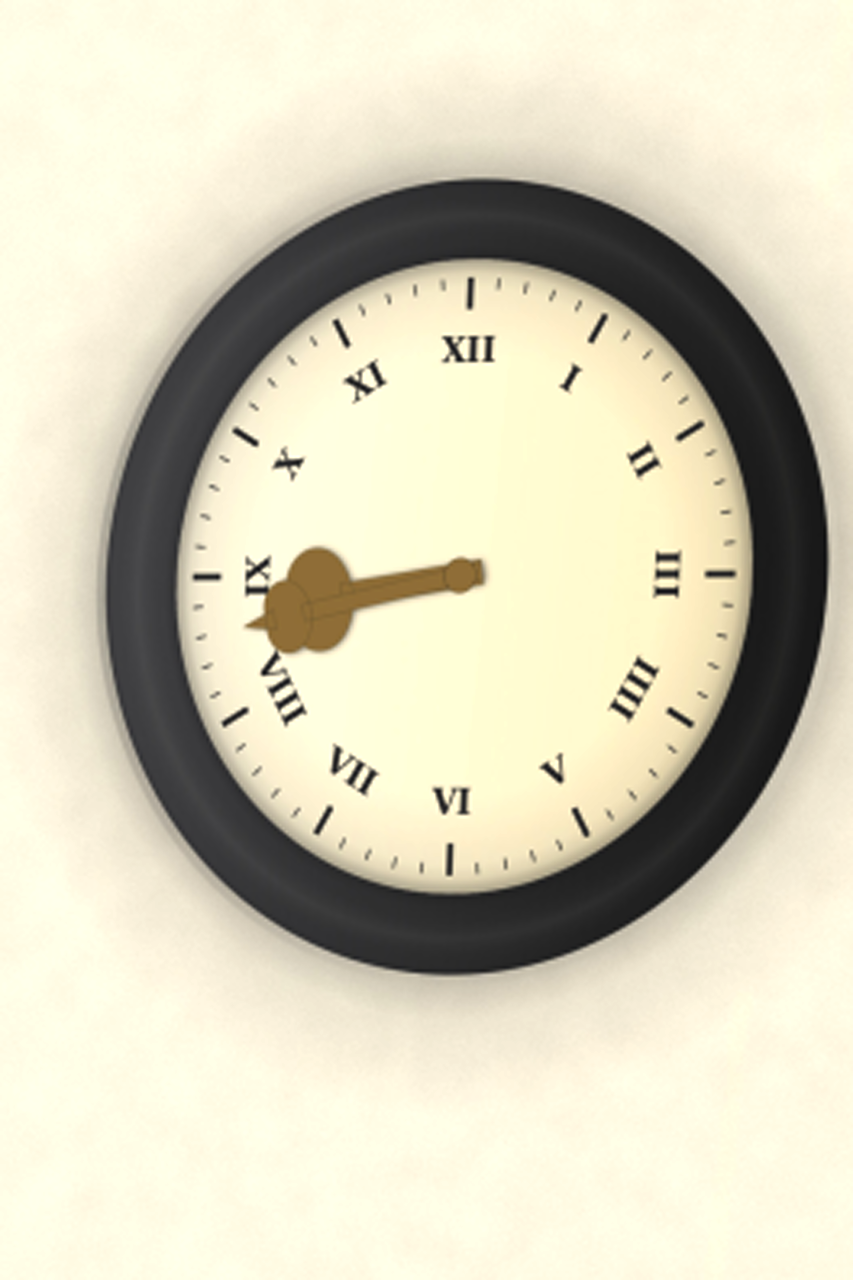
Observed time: 8:43
